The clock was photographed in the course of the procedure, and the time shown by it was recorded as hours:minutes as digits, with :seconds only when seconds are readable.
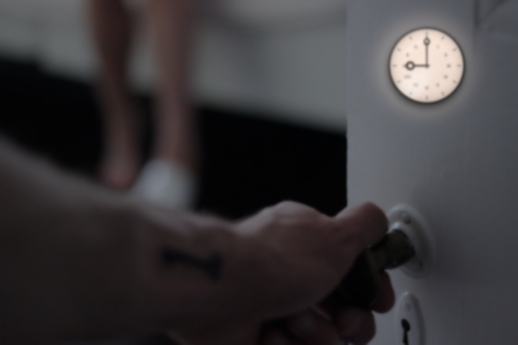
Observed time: 9:00
